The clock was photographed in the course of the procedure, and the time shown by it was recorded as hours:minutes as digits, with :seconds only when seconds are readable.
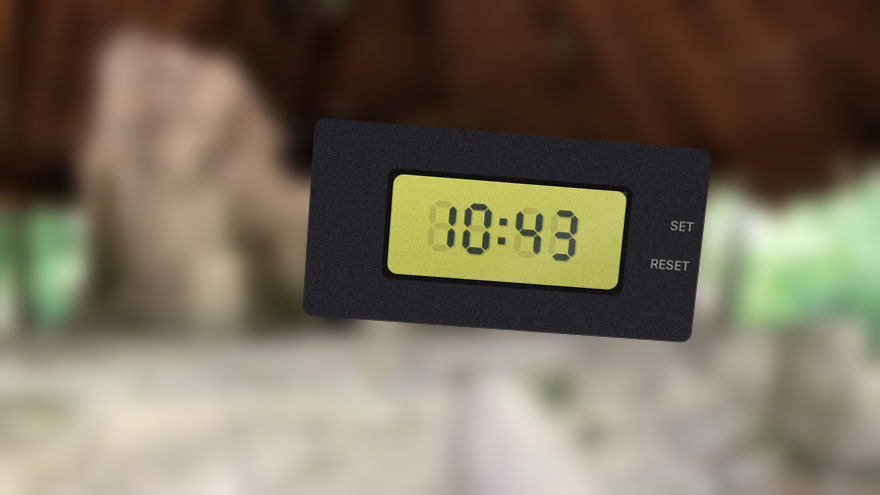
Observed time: 10:43
